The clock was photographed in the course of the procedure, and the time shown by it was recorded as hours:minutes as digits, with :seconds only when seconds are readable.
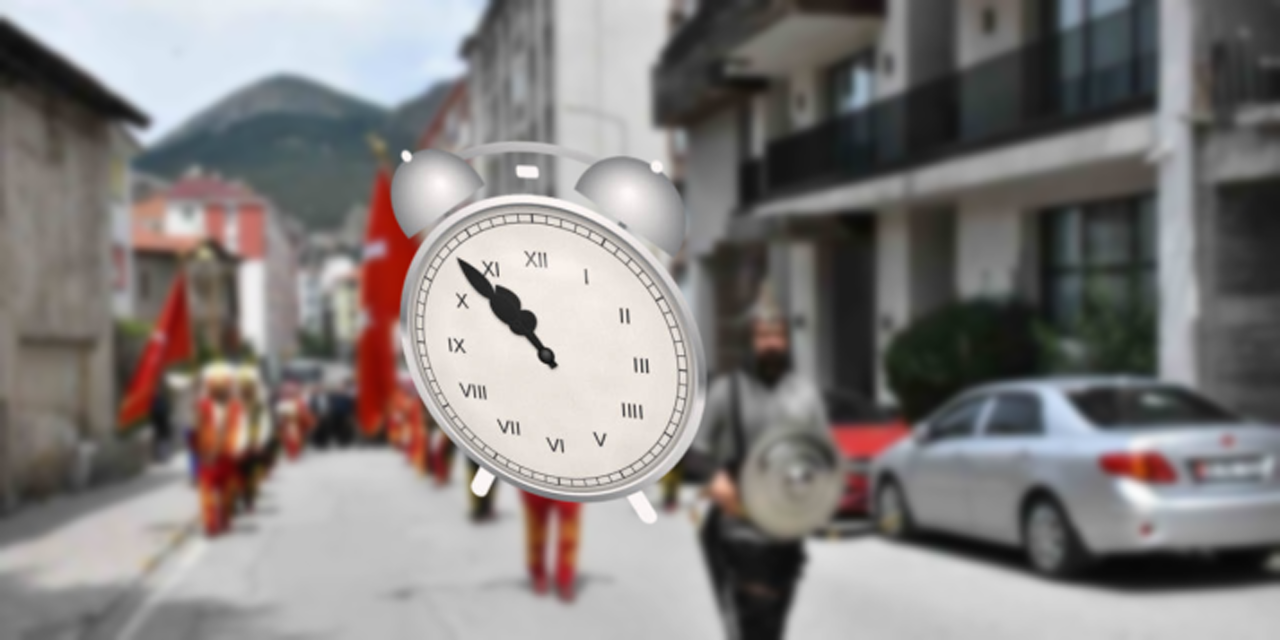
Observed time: 10:53
